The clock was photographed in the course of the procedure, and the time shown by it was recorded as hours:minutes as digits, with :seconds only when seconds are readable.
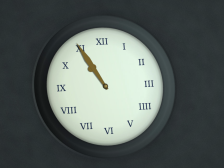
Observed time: 10:55
